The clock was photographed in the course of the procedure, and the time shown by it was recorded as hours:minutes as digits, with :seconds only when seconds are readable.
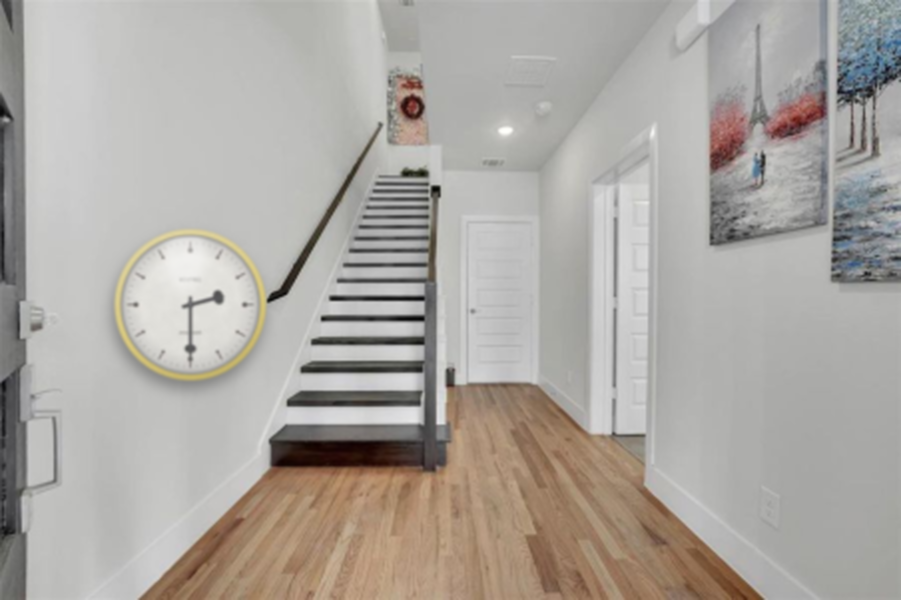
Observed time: 2:30
